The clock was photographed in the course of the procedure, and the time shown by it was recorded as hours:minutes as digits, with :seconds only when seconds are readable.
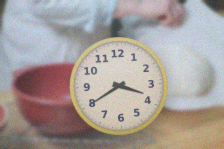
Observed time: 3:40
